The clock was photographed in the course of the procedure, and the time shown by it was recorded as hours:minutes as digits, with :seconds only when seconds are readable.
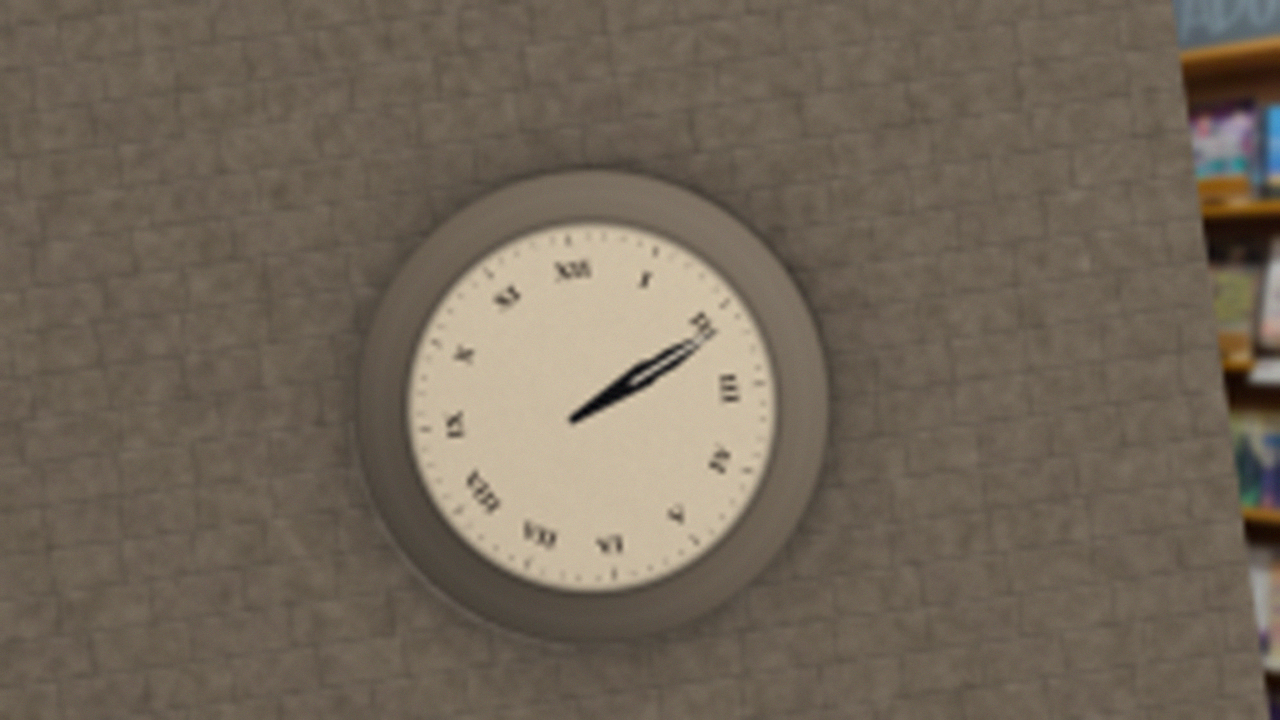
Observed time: 2:11
